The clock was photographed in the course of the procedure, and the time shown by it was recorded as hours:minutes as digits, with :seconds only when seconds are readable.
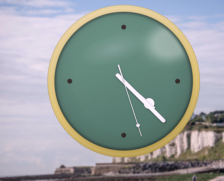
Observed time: 4:22:27
